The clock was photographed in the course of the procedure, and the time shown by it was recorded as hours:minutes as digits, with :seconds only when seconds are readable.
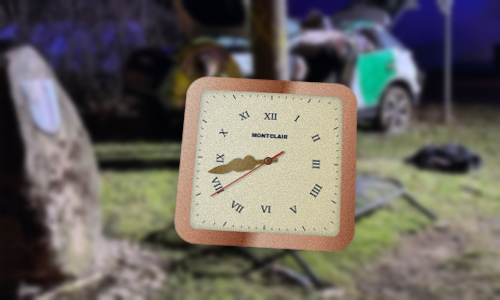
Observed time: 8:42:39
